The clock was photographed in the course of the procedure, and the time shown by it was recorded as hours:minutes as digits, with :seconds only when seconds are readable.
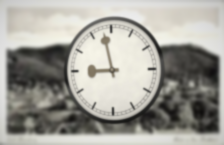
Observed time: 8:58
